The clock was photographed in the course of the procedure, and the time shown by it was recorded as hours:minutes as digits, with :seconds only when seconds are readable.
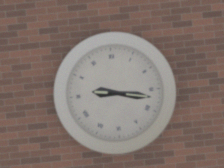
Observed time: 9:17
